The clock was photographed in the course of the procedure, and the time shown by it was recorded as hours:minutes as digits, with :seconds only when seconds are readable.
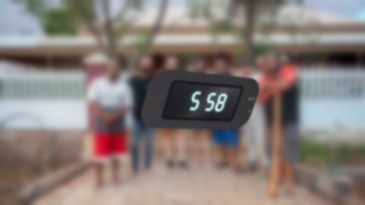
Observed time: 5:58
